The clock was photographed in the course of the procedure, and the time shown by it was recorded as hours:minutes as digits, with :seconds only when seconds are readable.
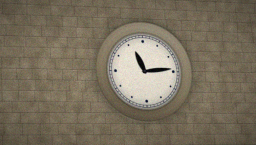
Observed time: 11:14
